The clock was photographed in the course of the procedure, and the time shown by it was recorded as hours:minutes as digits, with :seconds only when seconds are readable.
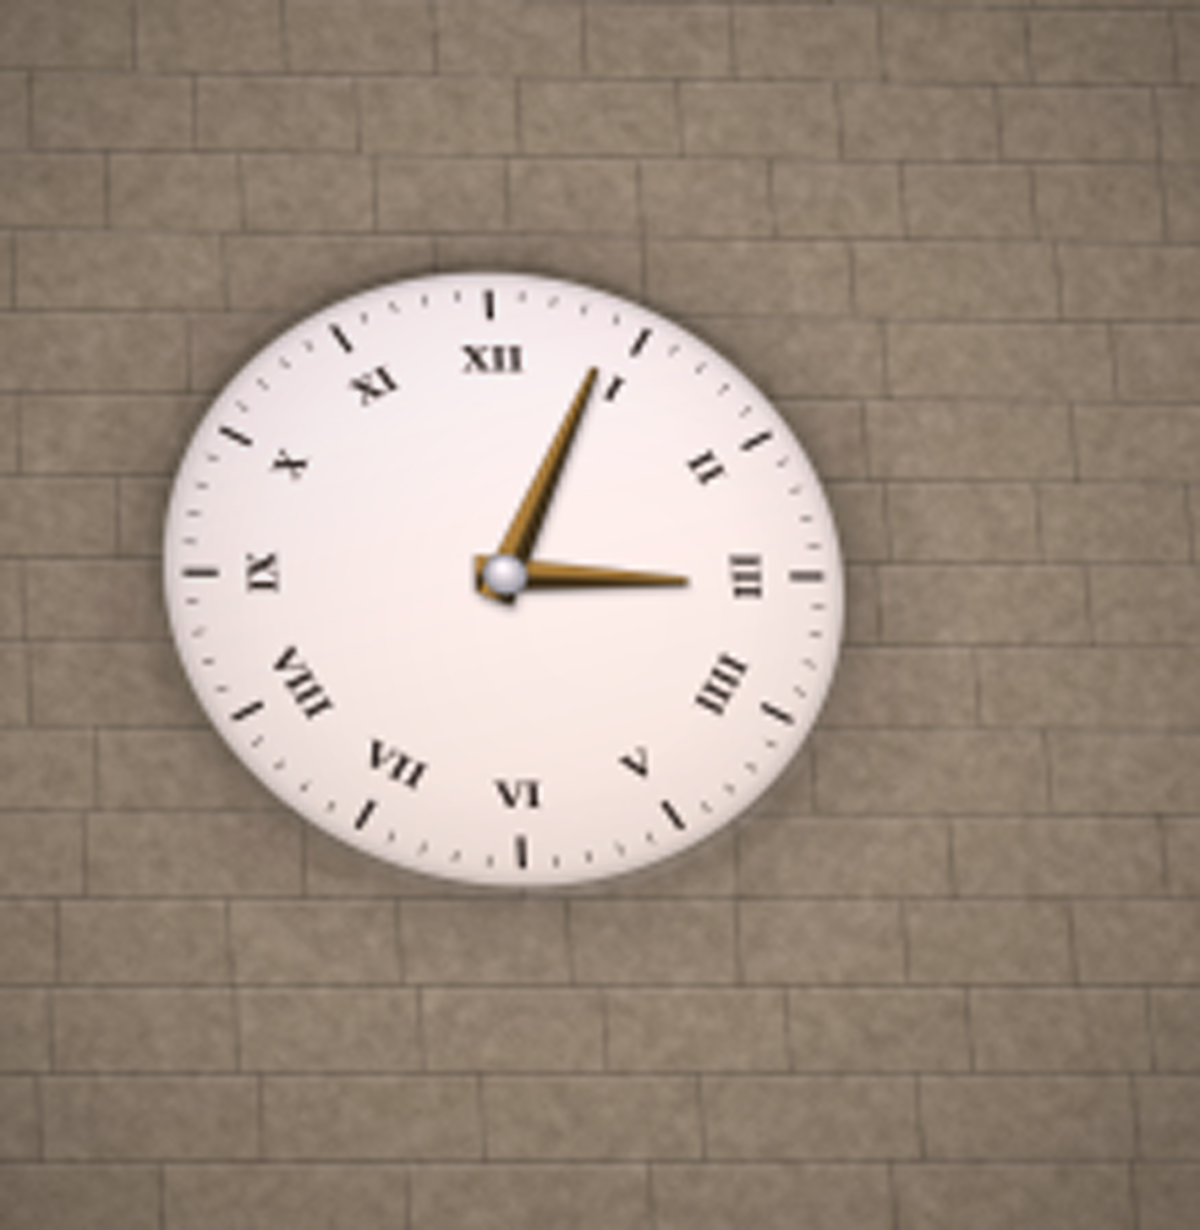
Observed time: 3:04
